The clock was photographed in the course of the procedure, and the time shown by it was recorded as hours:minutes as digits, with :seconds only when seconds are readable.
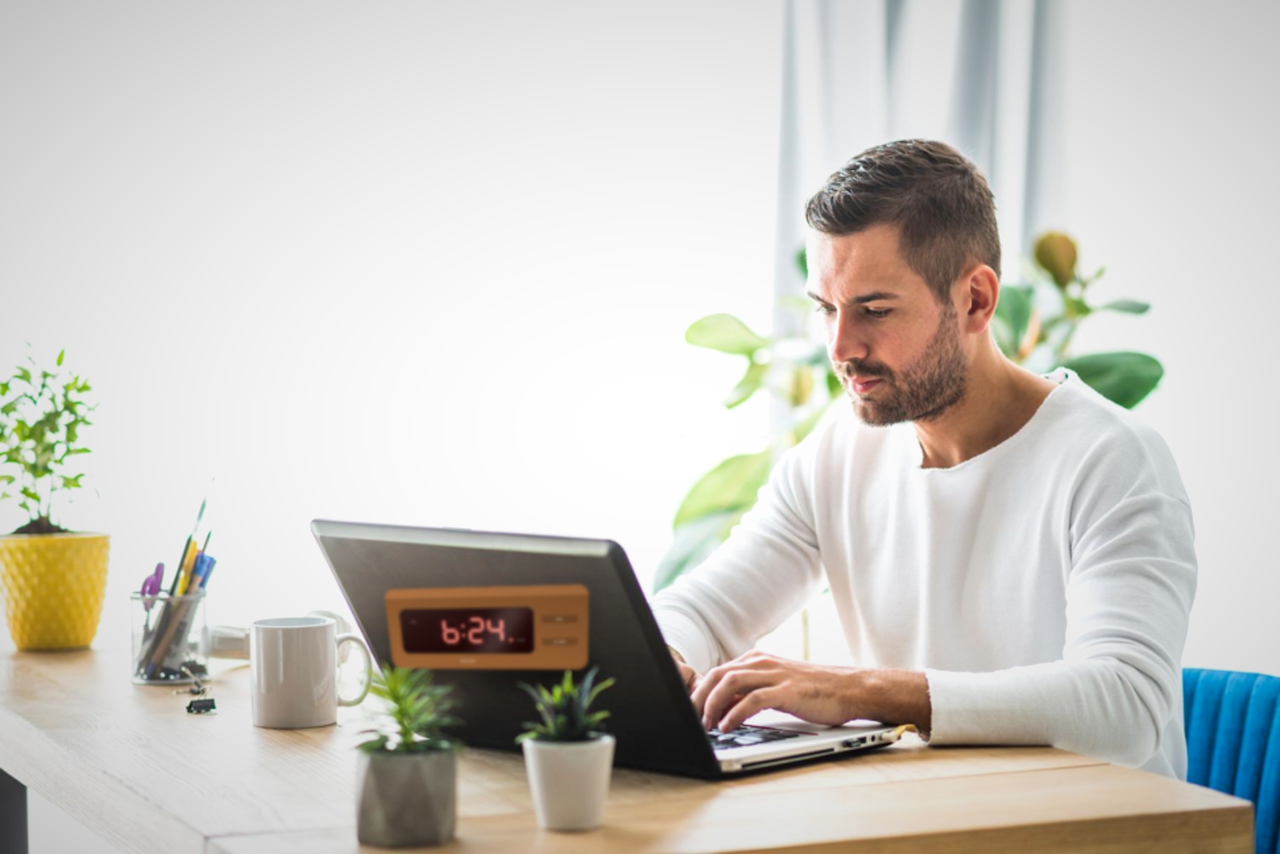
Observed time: 6:24
